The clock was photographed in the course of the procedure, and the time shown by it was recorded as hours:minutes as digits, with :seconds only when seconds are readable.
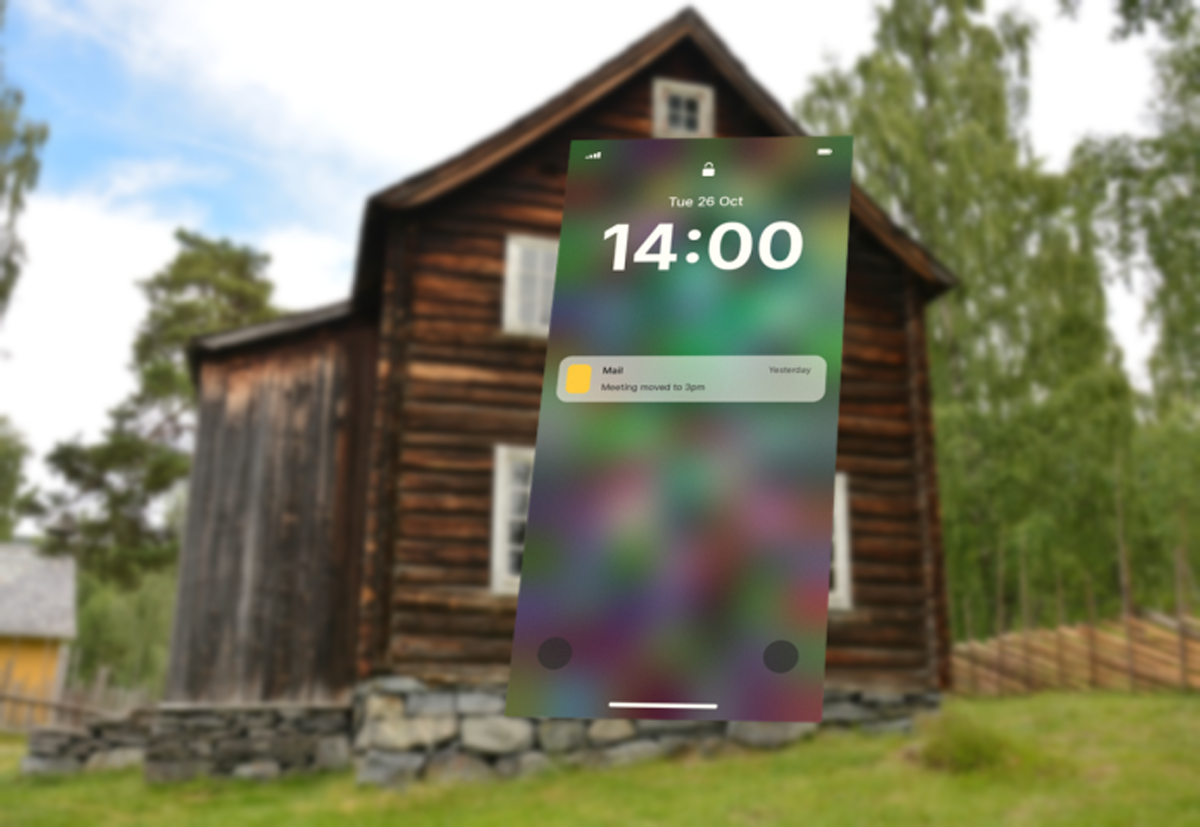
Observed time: 14:00
